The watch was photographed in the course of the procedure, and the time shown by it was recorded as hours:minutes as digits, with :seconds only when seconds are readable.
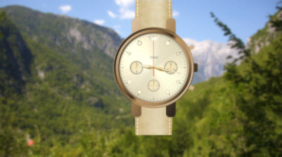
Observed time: 9:17
